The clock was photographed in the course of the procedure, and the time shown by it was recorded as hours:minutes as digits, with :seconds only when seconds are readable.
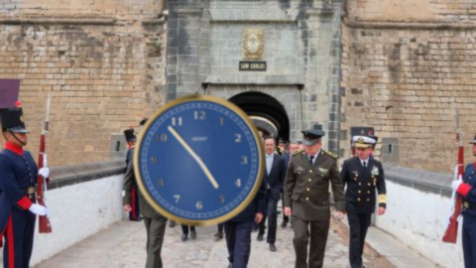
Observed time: 4:53
